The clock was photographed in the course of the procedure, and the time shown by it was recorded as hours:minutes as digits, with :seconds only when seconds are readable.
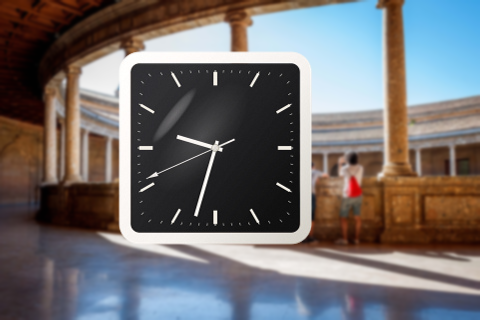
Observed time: 9:32:41
